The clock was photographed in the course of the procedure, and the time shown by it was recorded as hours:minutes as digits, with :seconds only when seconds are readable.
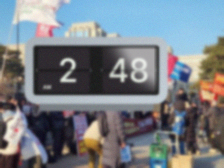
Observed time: 2:48
